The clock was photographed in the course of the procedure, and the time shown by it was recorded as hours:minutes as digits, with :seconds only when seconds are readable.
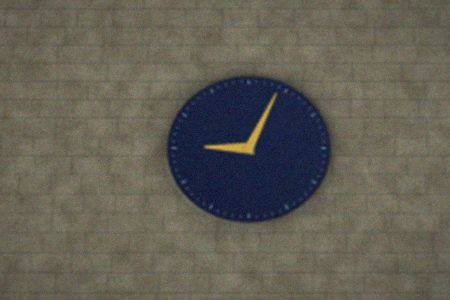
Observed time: 9:04
